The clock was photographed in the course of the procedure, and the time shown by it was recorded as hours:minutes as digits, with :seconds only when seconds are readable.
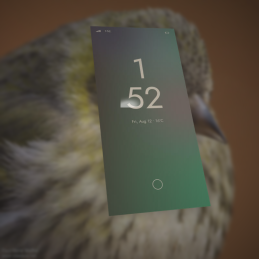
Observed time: 1:52
